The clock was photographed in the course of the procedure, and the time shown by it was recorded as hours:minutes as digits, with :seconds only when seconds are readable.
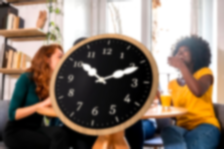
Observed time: 10:11
